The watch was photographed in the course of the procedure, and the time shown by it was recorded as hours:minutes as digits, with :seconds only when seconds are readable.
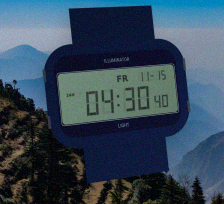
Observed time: 4:30:40
